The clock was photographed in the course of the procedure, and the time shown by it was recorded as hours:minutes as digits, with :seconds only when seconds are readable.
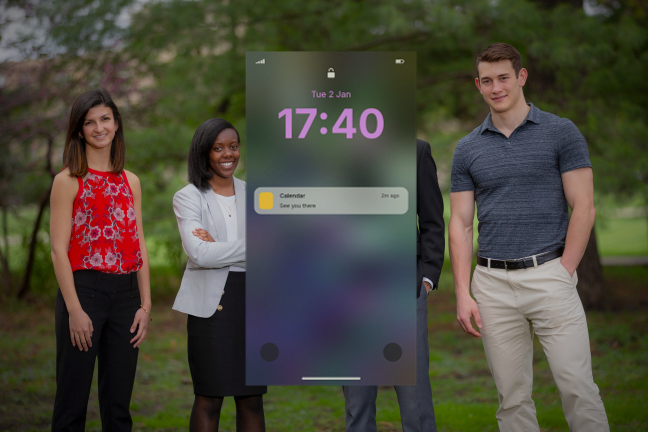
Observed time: 17:40
